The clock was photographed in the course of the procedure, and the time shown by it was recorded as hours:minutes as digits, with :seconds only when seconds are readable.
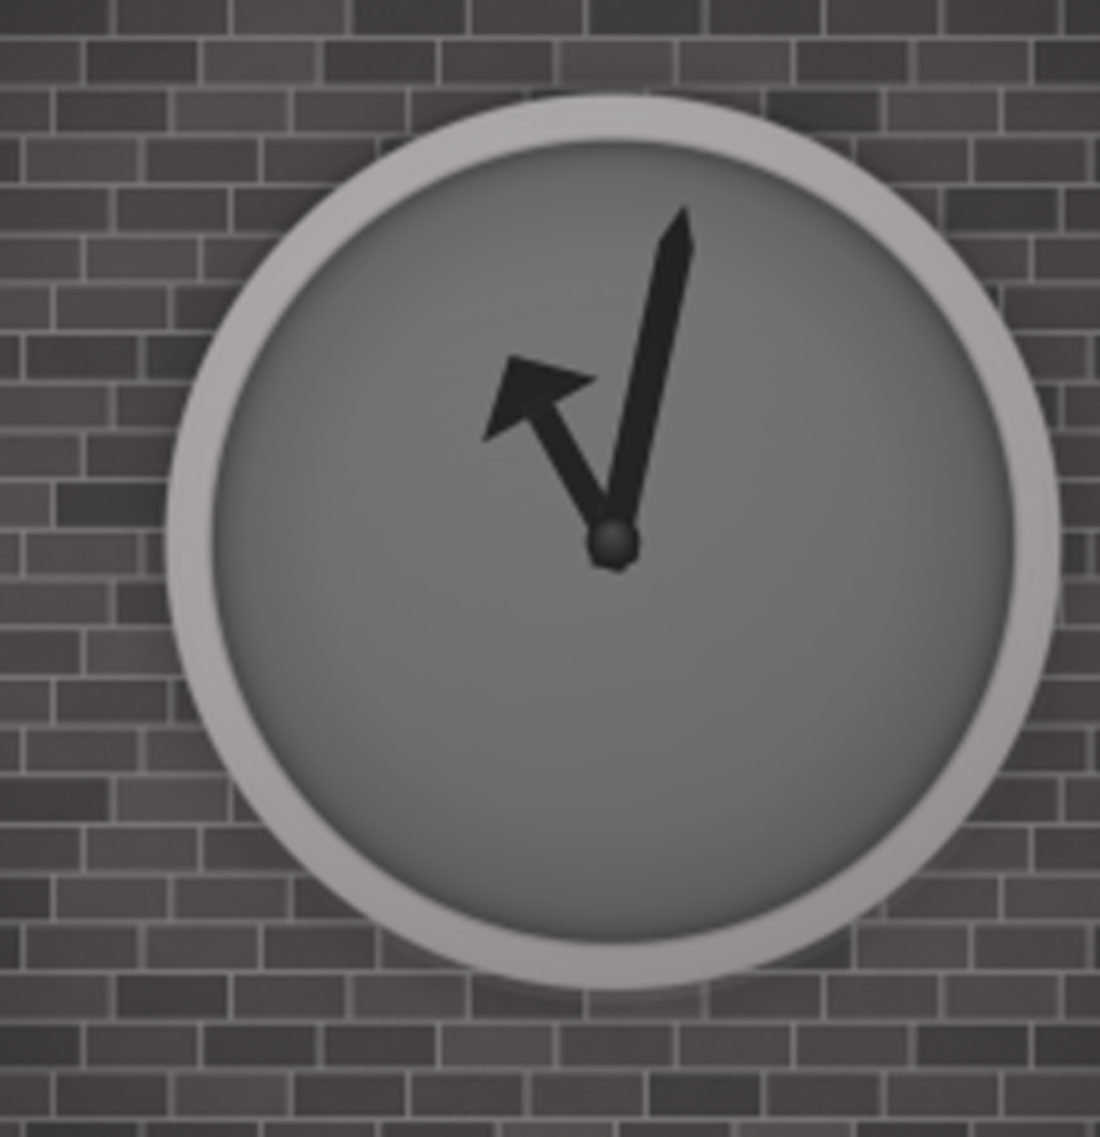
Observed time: 11:02
